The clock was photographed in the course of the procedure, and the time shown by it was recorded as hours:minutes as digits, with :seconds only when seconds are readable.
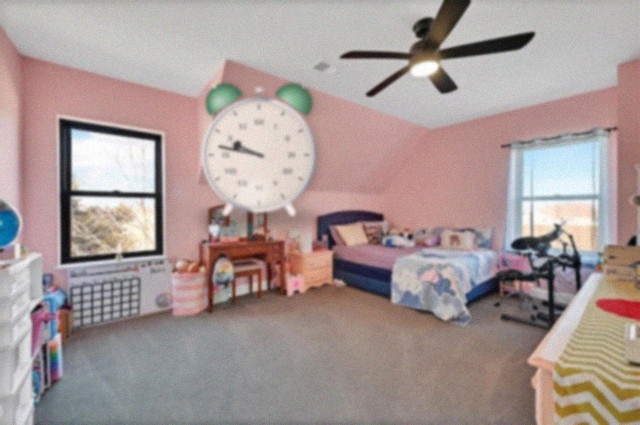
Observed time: 9:47
